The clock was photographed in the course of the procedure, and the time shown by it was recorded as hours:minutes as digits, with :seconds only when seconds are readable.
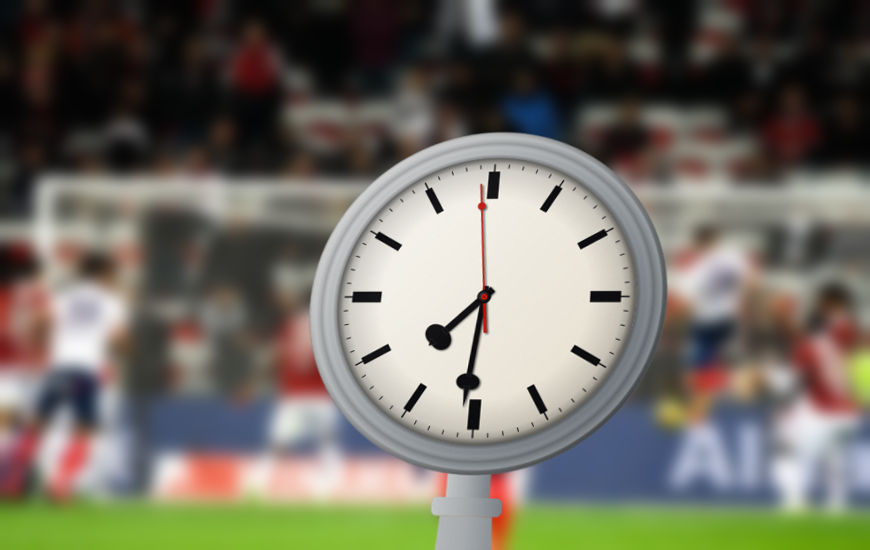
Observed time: 7:30:59
